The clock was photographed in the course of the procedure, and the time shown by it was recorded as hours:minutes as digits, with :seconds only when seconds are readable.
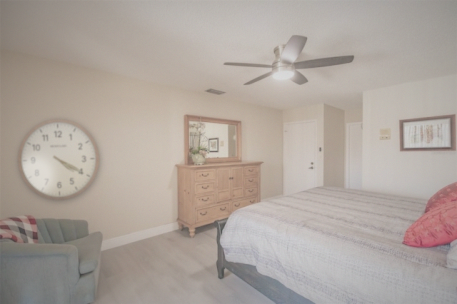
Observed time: 4:20
